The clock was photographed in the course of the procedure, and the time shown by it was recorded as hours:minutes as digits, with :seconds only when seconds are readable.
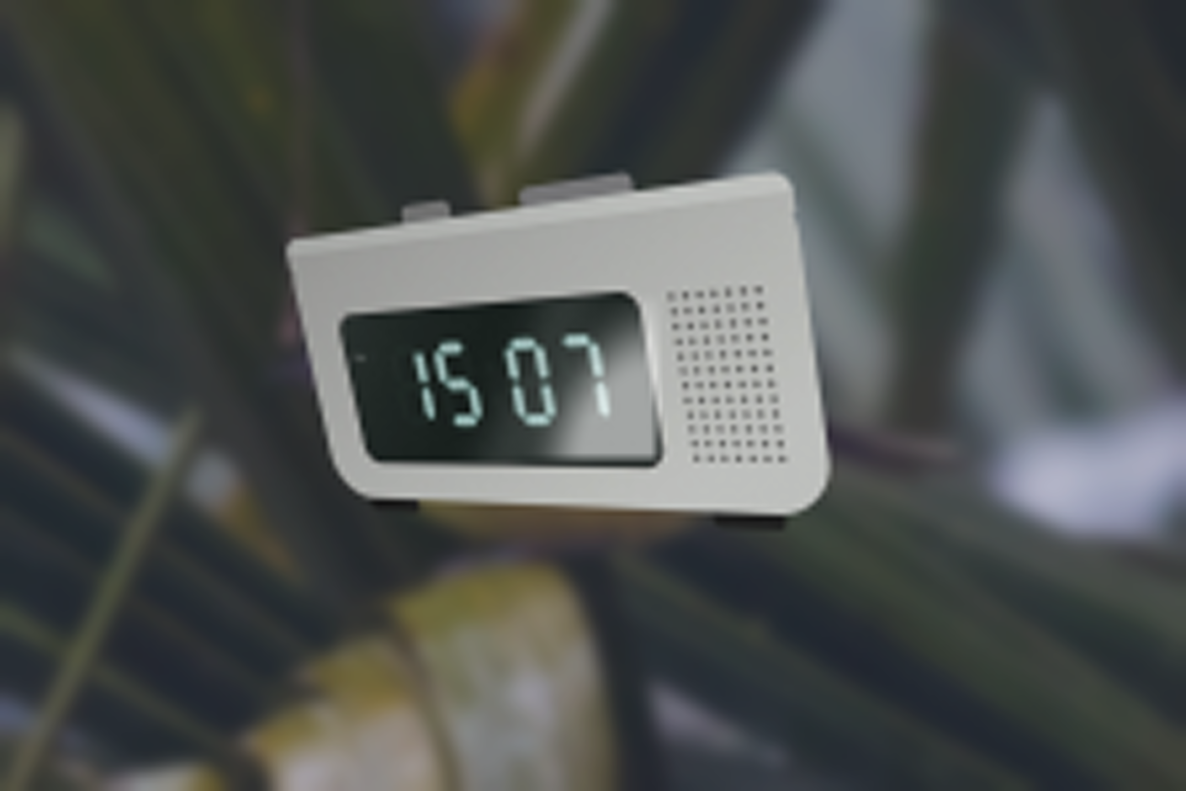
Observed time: 15:07
